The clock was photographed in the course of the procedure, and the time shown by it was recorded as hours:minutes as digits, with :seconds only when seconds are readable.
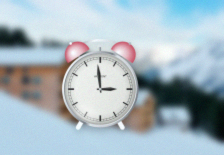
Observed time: 2:59
